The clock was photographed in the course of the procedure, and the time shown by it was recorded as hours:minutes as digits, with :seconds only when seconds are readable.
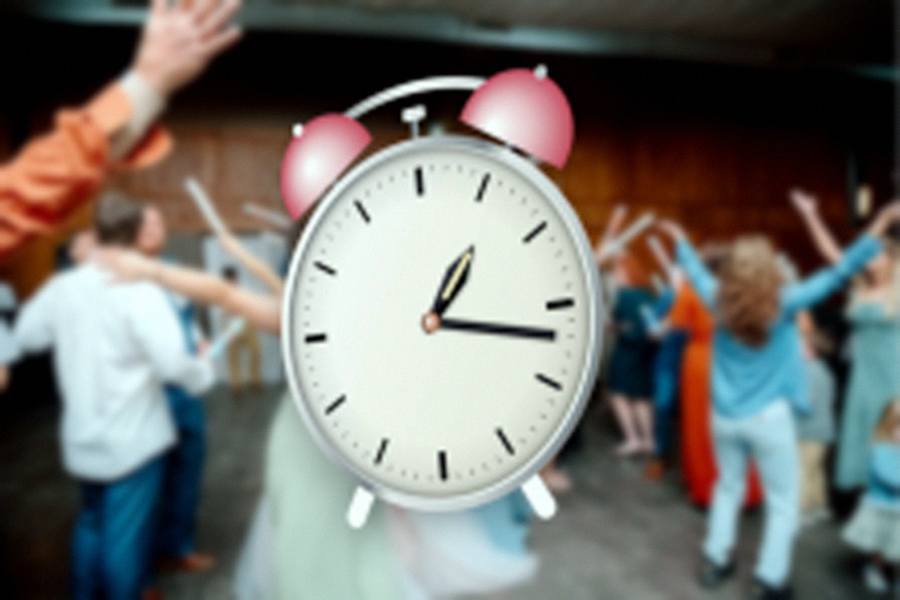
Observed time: 1:17
